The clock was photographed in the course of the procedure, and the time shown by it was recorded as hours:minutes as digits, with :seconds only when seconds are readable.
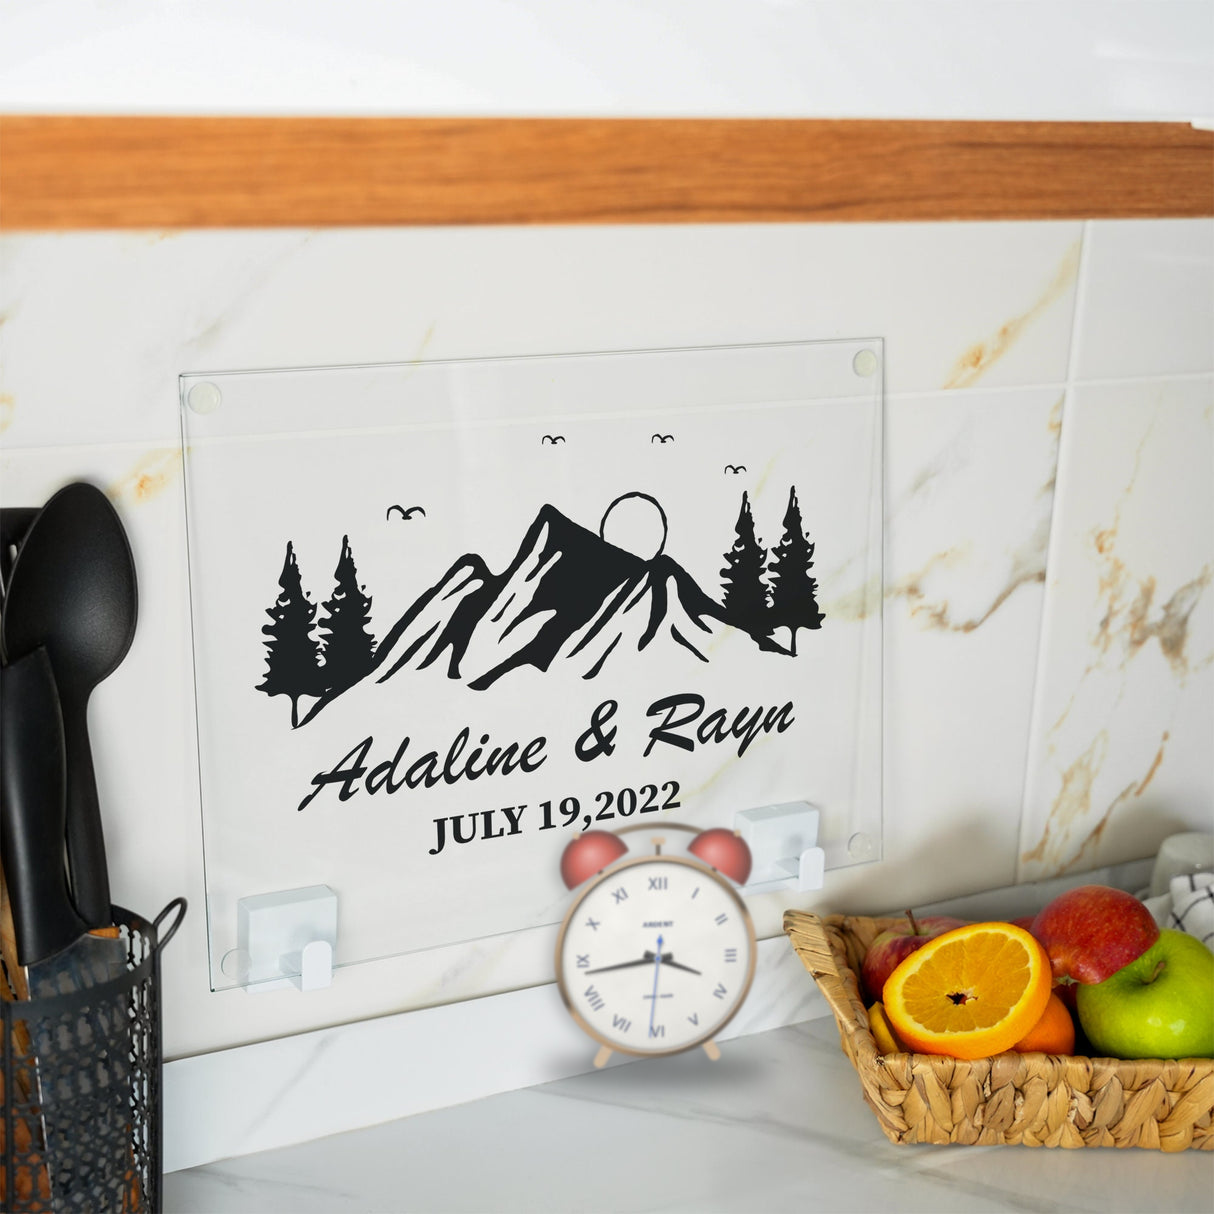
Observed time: 3:43:31
